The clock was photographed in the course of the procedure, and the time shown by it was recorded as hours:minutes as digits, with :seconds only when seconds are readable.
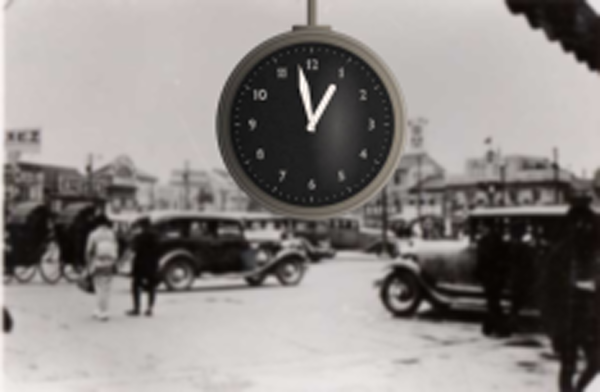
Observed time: 12:58
